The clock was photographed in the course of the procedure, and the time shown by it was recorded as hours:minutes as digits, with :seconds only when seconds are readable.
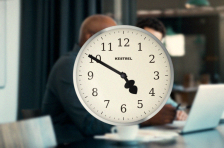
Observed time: 4:50
